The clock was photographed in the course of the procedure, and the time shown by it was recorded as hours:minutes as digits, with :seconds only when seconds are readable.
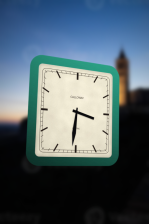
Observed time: 3:31
